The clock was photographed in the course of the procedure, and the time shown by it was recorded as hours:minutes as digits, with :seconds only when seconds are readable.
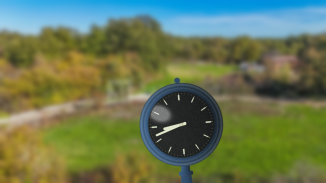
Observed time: 8:42
